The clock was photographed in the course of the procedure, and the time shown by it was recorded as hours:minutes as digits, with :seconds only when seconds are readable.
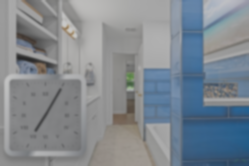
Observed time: 7:05
